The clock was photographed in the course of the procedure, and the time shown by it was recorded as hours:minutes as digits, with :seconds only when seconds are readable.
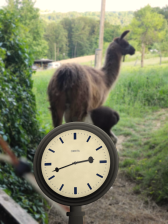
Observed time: 2:42
